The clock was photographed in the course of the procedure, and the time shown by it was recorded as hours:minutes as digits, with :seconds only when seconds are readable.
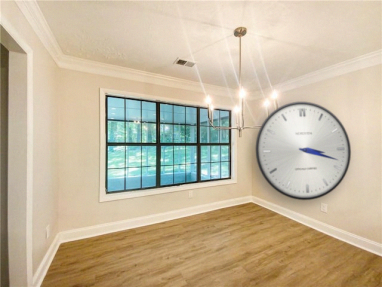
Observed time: 3:18
